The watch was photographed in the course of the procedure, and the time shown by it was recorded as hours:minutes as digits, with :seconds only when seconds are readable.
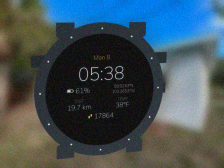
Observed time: 5:38
